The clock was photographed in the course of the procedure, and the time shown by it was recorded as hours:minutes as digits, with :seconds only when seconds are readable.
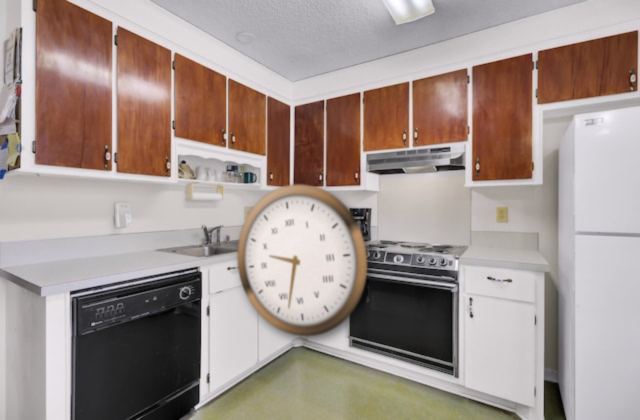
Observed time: 9:33
